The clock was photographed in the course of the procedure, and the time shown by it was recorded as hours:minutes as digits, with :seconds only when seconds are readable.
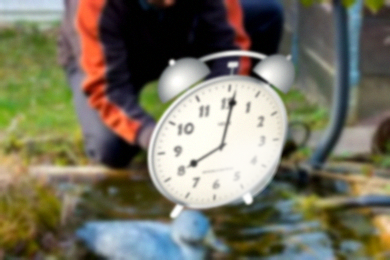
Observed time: 8:01
